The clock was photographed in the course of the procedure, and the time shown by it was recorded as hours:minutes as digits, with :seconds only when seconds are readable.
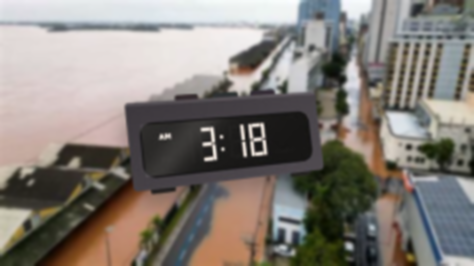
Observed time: 3:18
